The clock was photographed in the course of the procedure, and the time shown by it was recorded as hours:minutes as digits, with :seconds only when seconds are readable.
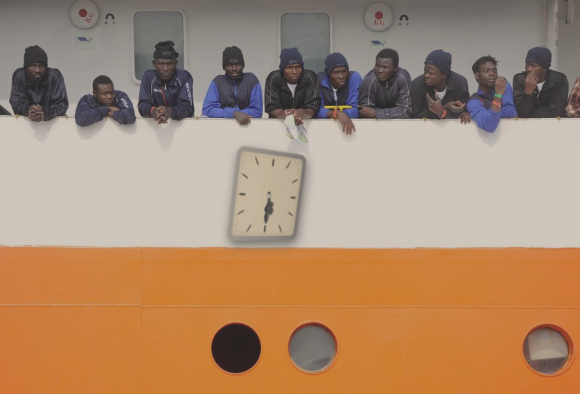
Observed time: 5:30
